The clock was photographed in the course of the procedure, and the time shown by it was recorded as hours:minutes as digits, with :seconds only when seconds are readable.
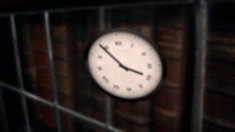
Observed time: 3:54
